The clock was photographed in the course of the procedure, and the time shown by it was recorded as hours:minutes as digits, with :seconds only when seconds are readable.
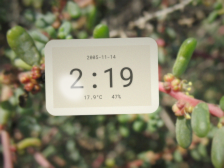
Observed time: 2:19
